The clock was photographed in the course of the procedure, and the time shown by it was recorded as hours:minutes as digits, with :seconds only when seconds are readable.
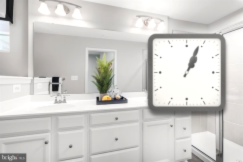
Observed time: 1:04
